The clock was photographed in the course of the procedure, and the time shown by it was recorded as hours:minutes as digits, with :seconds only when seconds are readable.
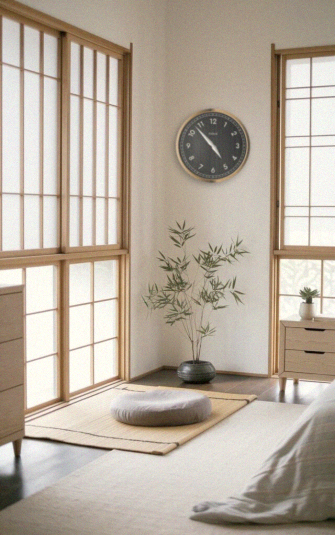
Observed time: 4:53
